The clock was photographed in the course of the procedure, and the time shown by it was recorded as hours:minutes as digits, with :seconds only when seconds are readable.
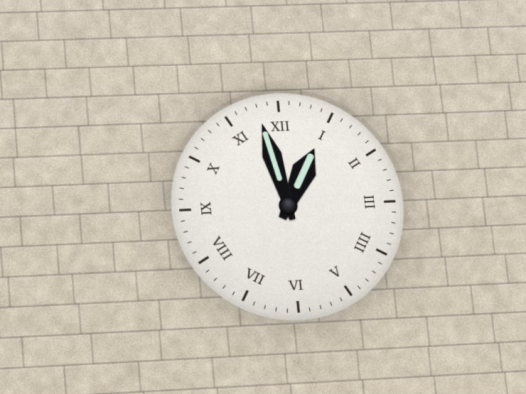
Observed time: 12:58
